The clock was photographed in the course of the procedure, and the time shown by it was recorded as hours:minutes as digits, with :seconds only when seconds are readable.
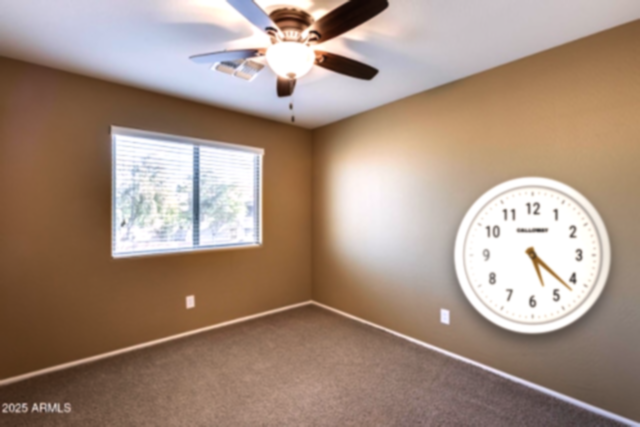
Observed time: 5:22
